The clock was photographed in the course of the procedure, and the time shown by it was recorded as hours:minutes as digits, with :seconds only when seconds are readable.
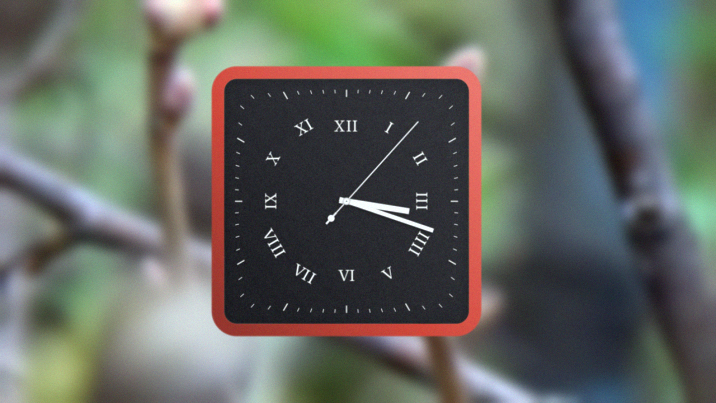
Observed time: 3:18:07
